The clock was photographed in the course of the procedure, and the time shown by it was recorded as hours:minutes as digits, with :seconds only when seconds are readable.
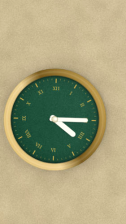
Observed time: 4:15
